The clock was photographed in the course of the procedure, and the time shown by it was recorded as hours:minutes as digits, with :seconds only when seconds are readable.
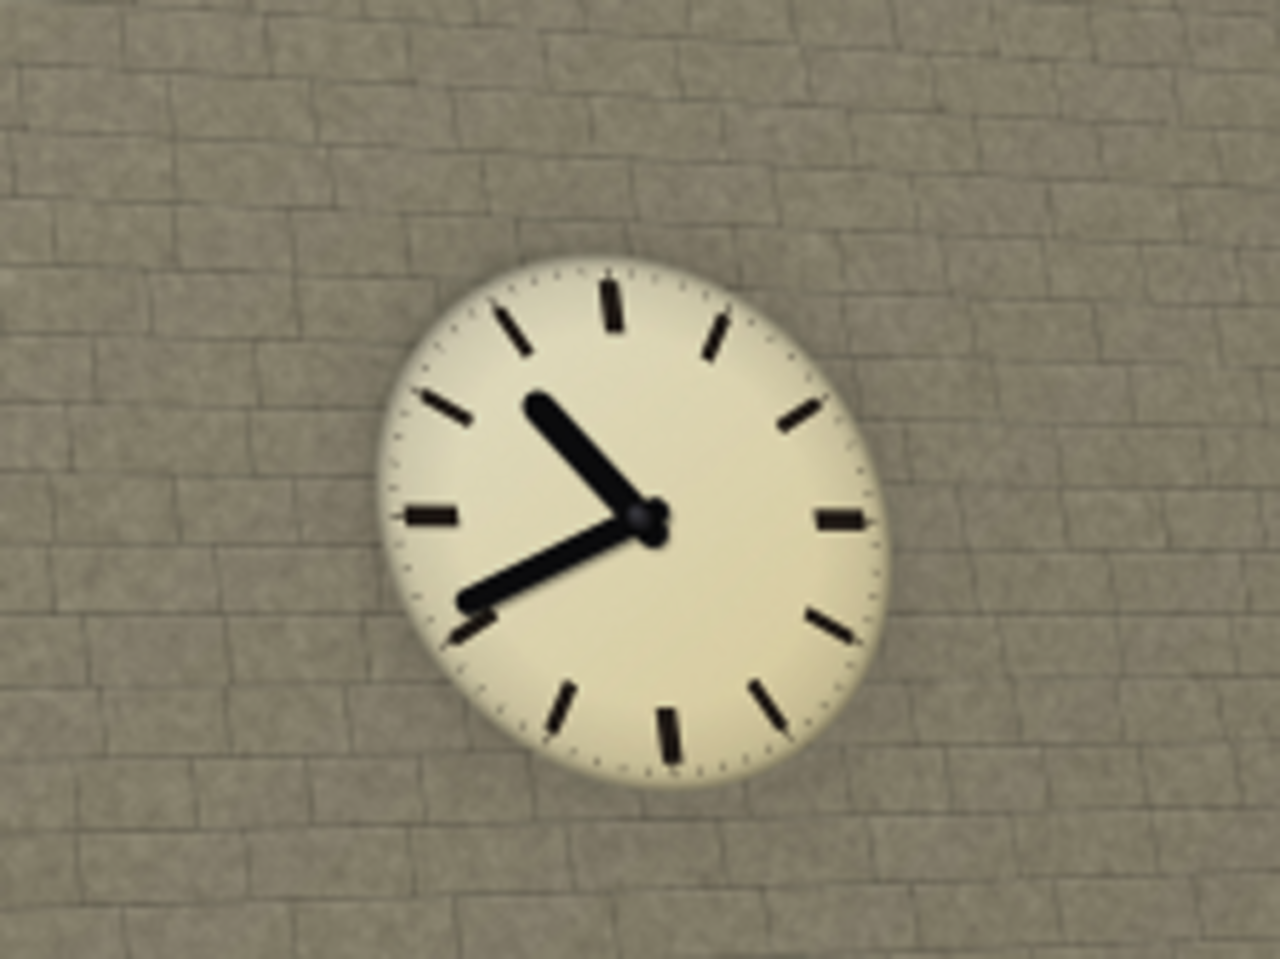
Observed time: 10:41
